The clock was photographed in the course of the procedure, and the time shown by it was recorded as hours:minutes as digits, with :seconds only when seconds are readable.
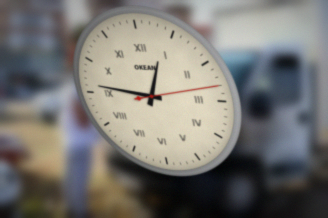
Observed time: 12:46:13
